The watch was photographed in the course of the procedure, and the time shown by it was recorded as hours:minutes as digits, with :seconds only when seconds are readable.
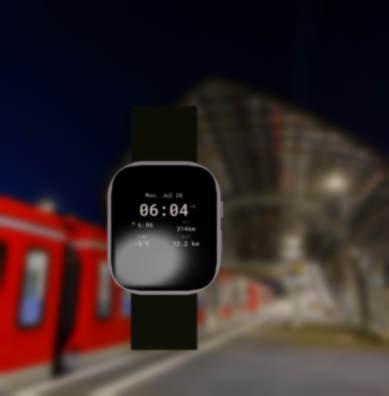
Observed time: 6:04
